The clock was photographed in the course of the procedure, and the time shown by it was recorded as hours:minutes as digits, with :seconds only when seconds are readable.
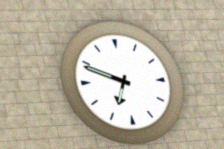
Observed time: 6:49
